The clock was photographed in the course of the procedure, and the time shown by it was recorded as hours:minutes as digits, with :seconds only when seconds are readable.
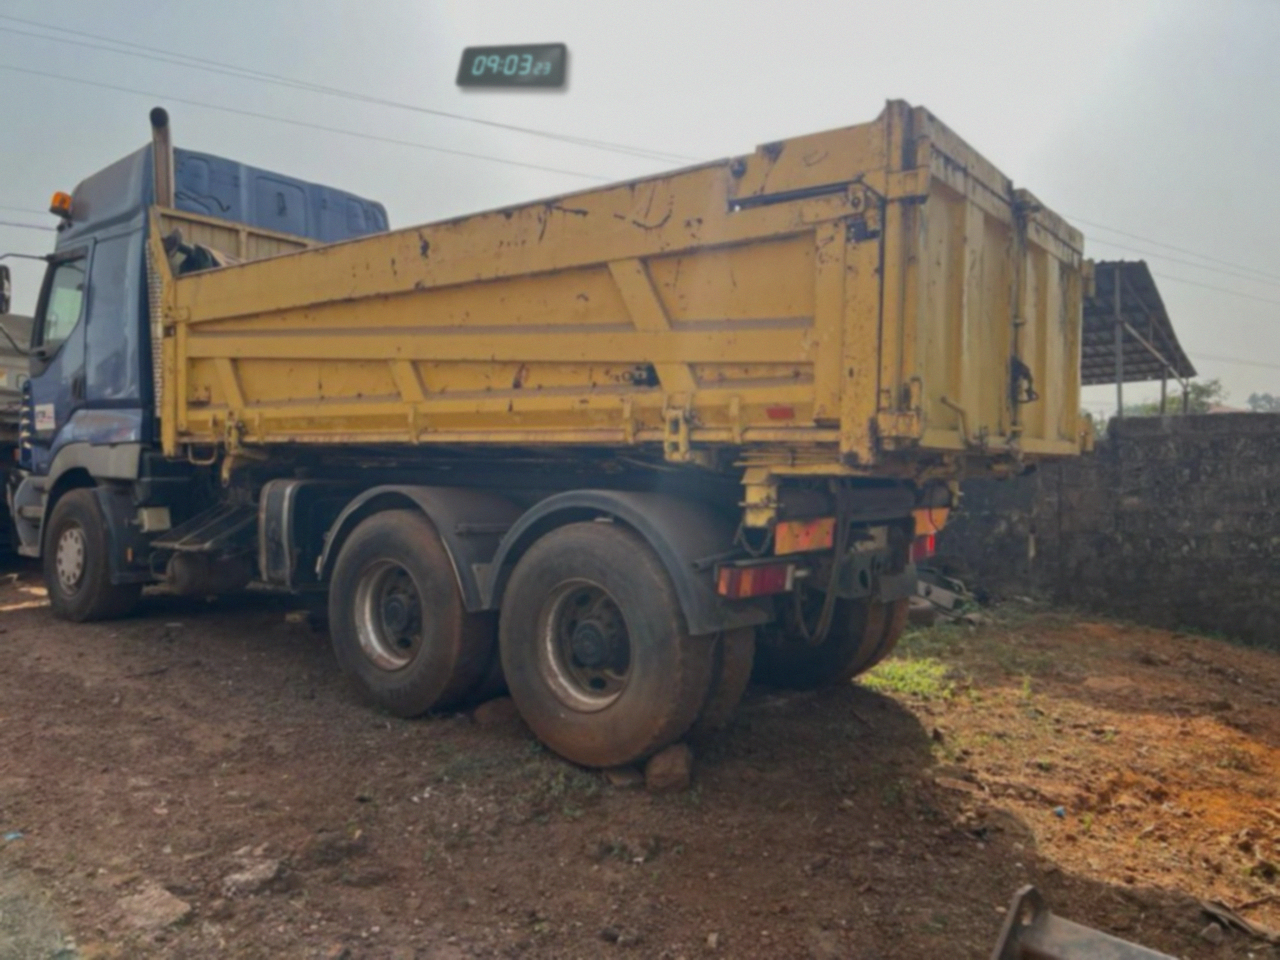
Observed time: 9:03
